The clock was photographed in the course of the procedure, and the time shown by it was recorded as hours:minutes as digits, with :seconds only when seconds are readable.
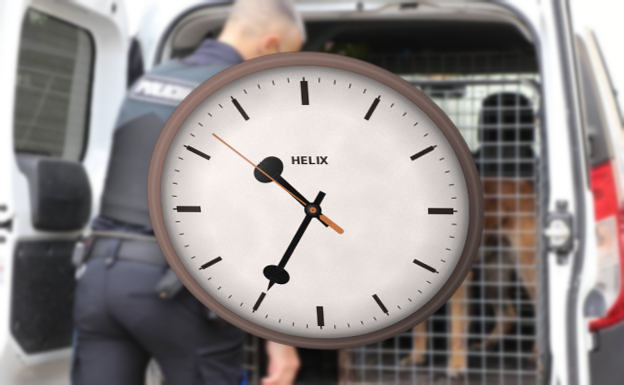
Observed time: 10:34:52
